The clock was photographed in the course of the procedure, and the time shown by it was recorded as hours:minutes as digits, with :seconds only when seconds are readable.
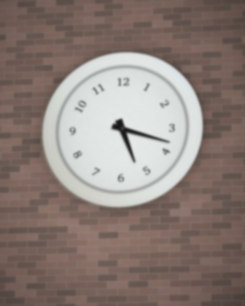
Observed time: 5:18
